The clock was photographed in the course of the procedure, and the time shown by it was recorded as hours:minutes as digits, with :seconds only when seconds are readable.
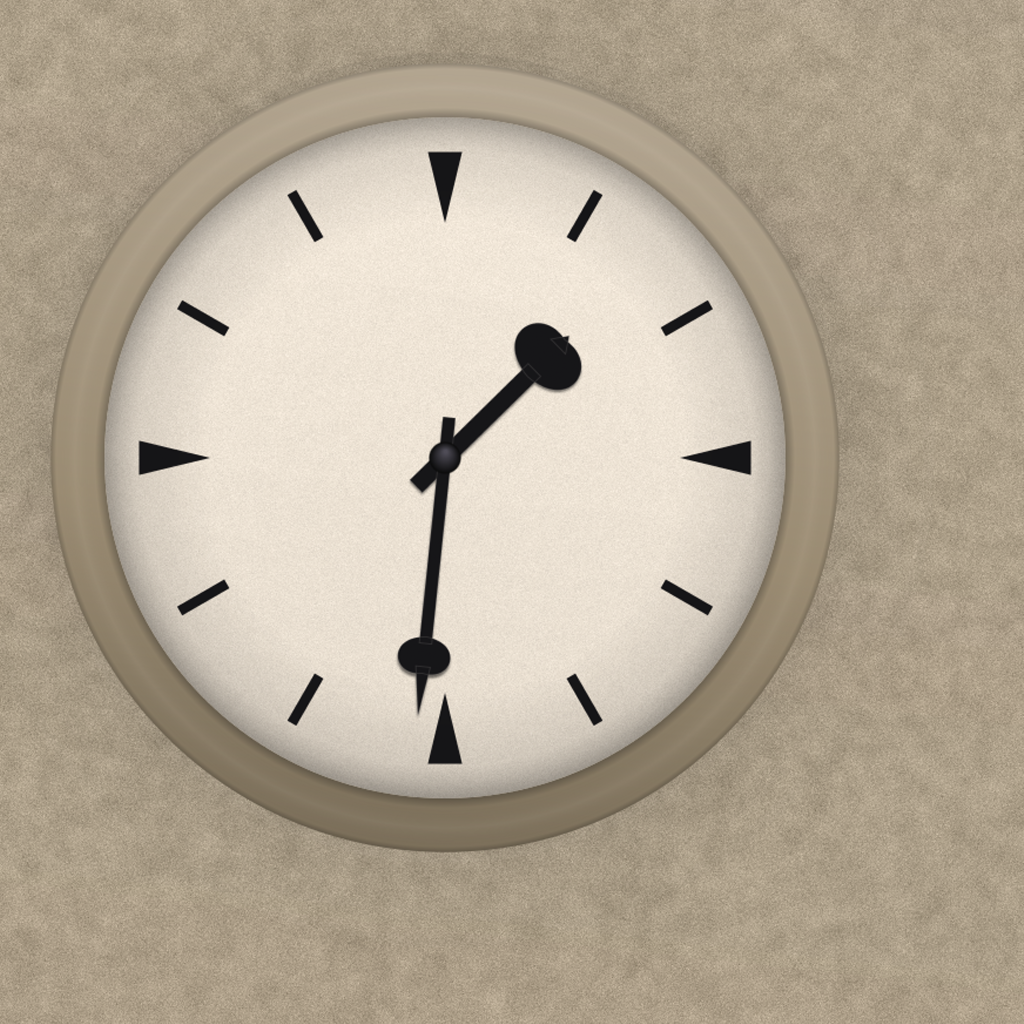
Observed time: 1:31
